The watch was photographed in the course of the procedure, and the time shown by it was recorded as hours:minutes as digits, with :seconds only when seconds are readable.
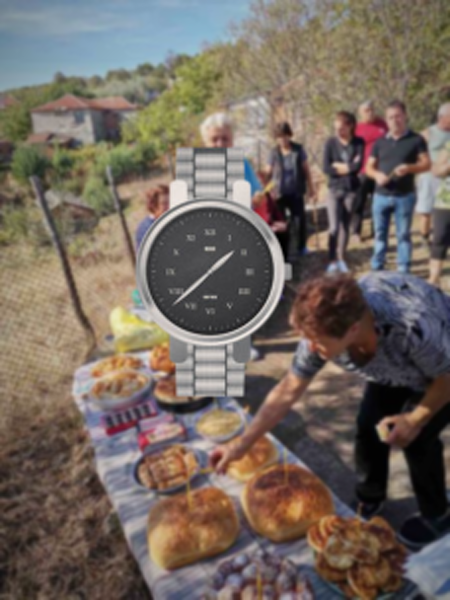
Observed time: 1:38
